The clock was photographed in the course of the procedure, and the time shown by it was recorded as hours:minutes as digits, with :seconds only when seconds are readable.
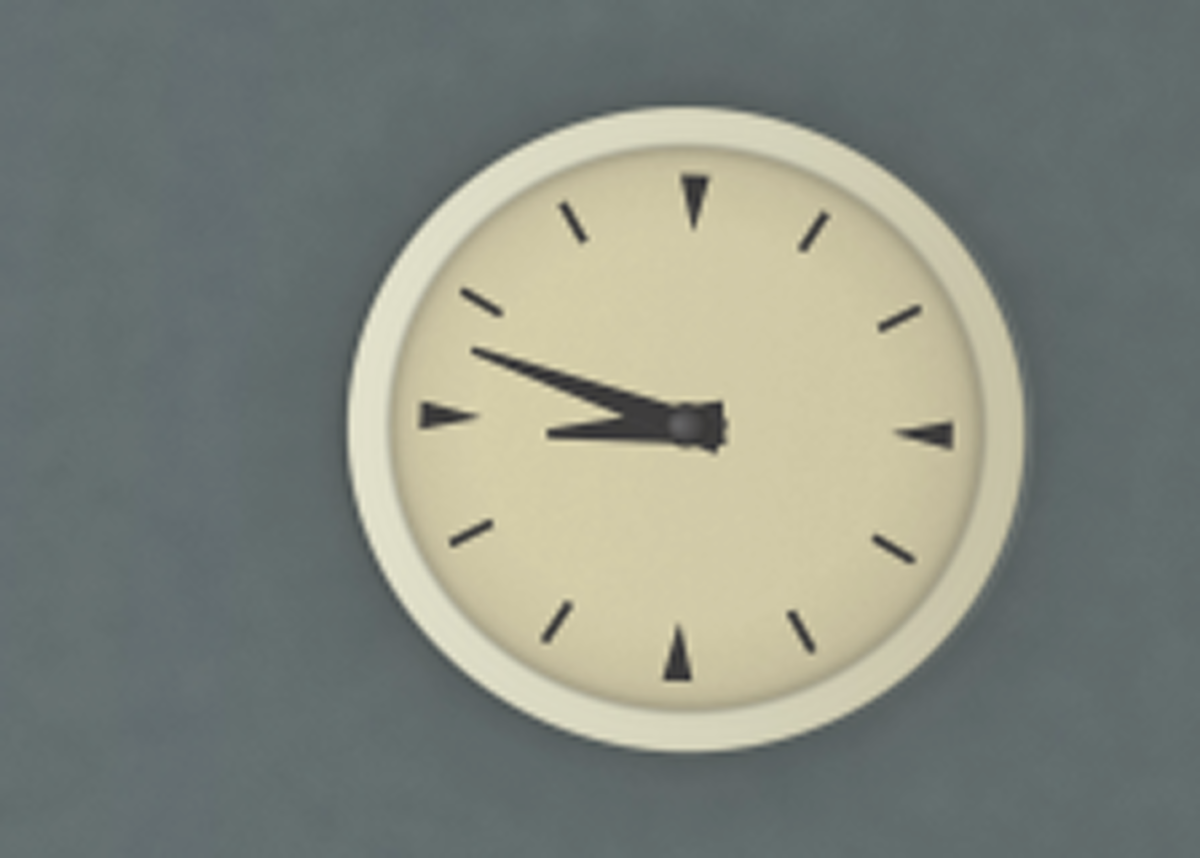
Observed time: 8:48
